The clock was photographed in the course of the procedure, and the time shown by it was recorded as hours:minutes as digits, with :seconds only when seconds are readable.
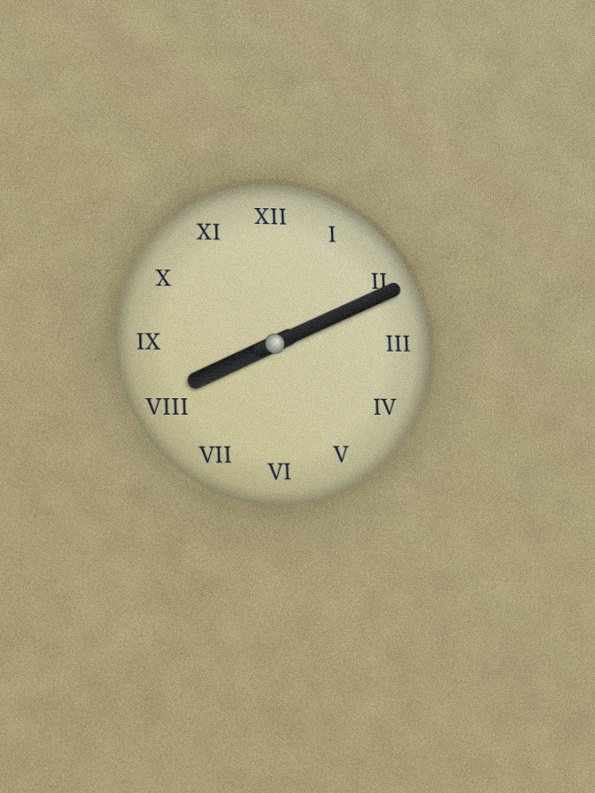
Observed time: 8:11
